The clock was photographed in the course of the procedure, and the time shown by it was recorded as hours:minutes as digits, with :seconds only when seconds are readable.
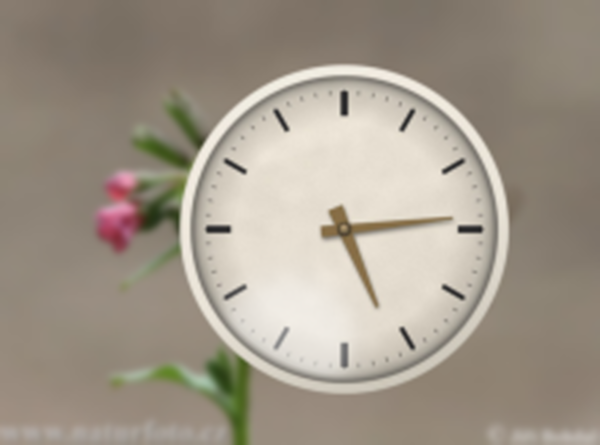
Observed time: 5:14
